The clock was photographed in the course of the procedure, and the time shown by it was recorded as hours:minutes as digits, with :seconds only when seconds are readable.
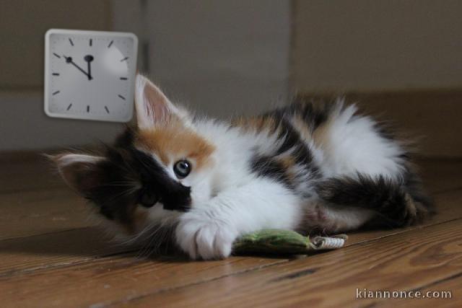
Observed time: 11:51
